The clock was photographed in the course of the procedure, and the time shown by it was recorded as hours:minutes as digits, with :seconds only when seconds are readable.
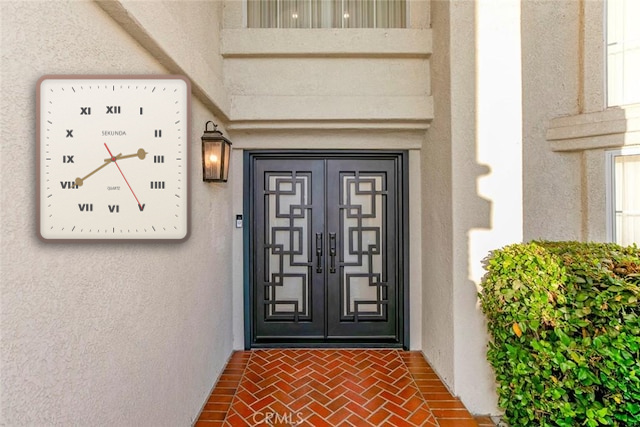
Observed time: 2:39:25
